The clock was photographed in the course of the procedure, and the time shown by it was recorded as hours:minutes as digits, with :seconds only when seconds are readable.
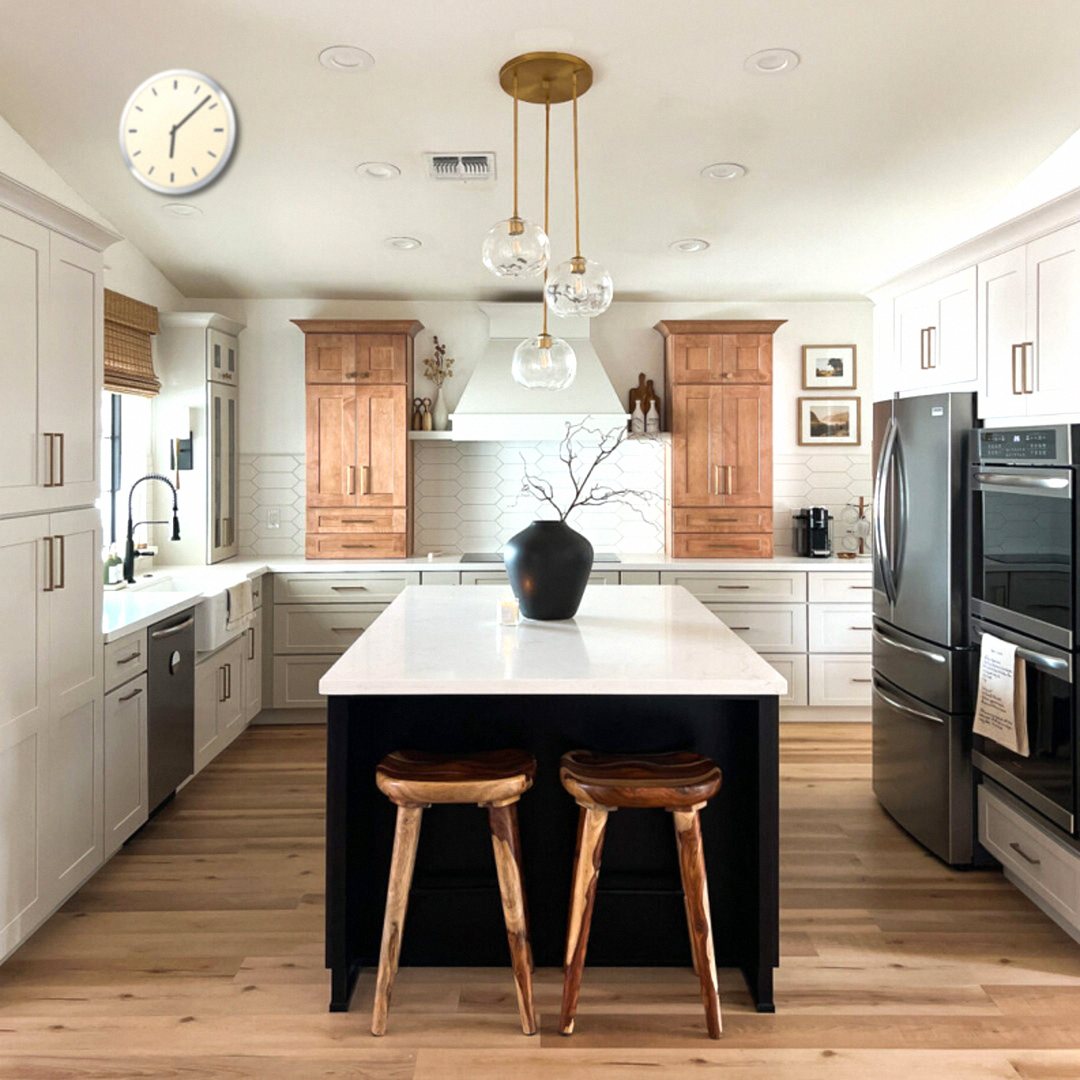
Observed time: 6:08
